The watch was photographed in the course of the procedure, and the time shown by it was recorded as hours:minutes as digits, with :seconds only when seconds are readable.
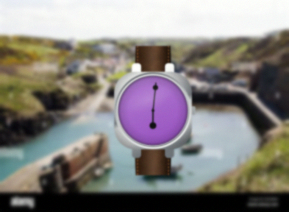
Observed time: 6:01
